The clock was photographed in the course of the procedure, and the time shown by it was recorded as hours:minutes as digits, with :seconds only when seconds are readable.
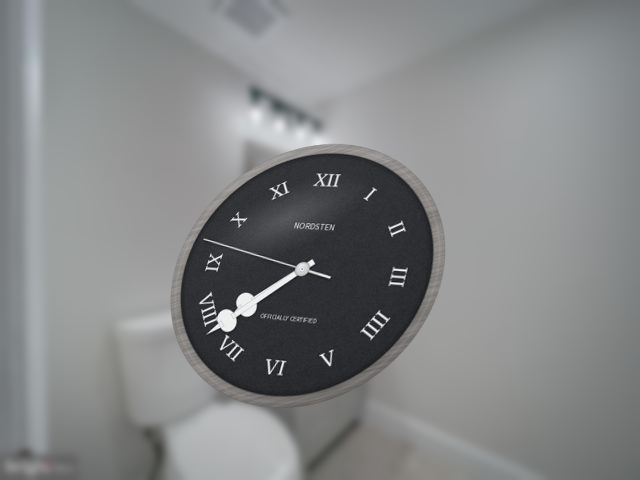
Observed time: 7:37:47
